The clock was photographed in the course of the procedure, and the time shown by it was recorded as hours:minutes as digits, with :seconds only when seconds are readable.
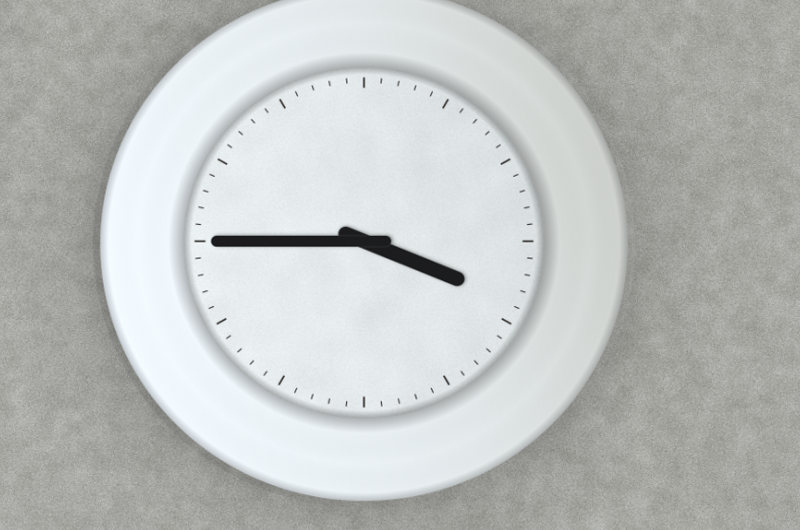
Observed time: 3:45
